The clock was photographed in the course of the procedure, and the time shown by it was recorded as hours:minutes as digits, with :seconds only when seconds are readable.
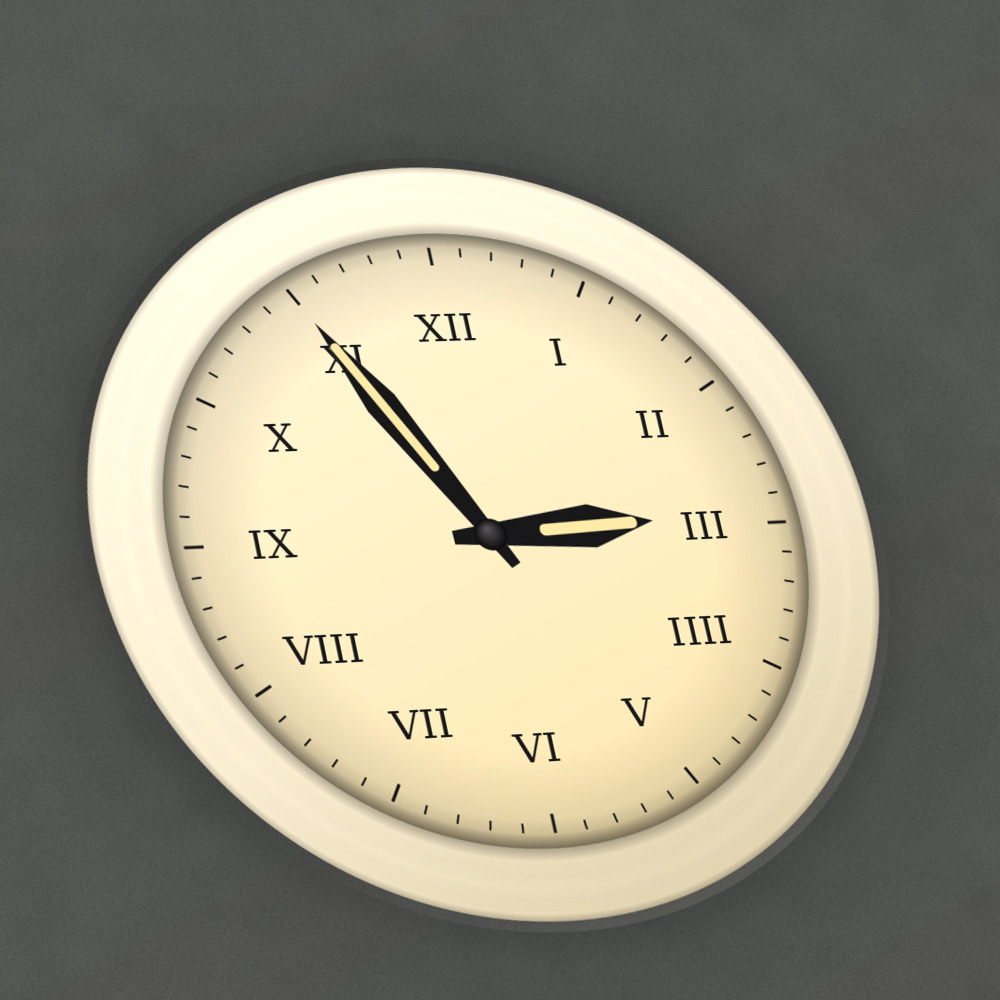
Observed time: 2:55
